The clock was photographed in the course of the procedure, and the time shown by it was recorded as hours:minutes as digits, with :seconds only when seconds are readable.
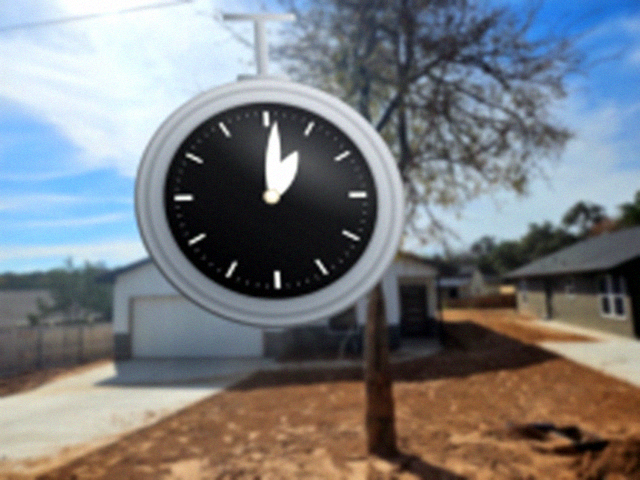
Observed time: 1:01
